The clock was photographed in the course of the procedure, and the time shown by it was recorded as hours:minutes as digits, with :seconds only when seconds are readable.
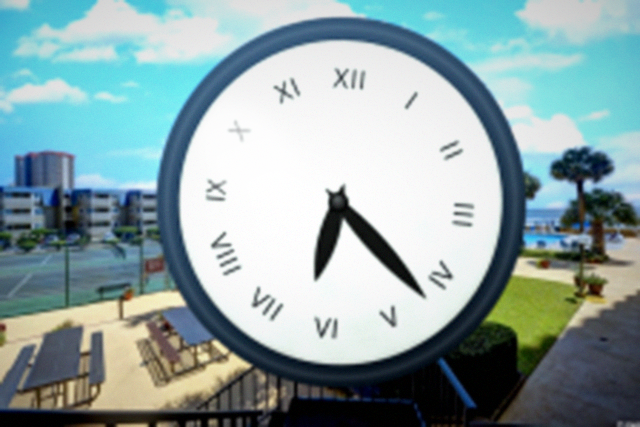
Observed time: 6:22
